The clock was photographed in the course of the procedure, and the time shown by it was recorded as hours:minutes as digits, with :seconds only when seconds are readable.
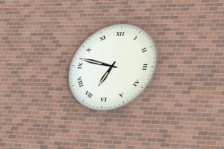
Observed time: 6:47
